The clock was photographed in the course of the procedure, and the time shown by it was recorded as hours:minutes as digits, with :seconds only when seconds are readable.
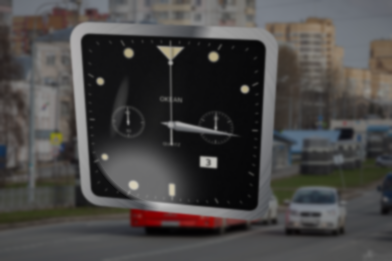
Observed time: 3:16
